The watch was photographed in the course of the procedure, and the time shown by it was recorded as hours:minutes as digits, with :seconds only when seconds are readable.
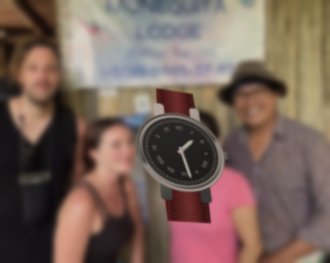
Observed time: 1:28
